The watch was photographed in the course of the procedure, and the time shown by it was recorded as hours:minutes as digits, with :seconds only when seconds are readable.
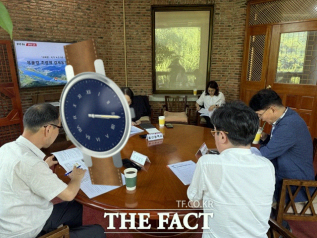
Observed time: 3:16
